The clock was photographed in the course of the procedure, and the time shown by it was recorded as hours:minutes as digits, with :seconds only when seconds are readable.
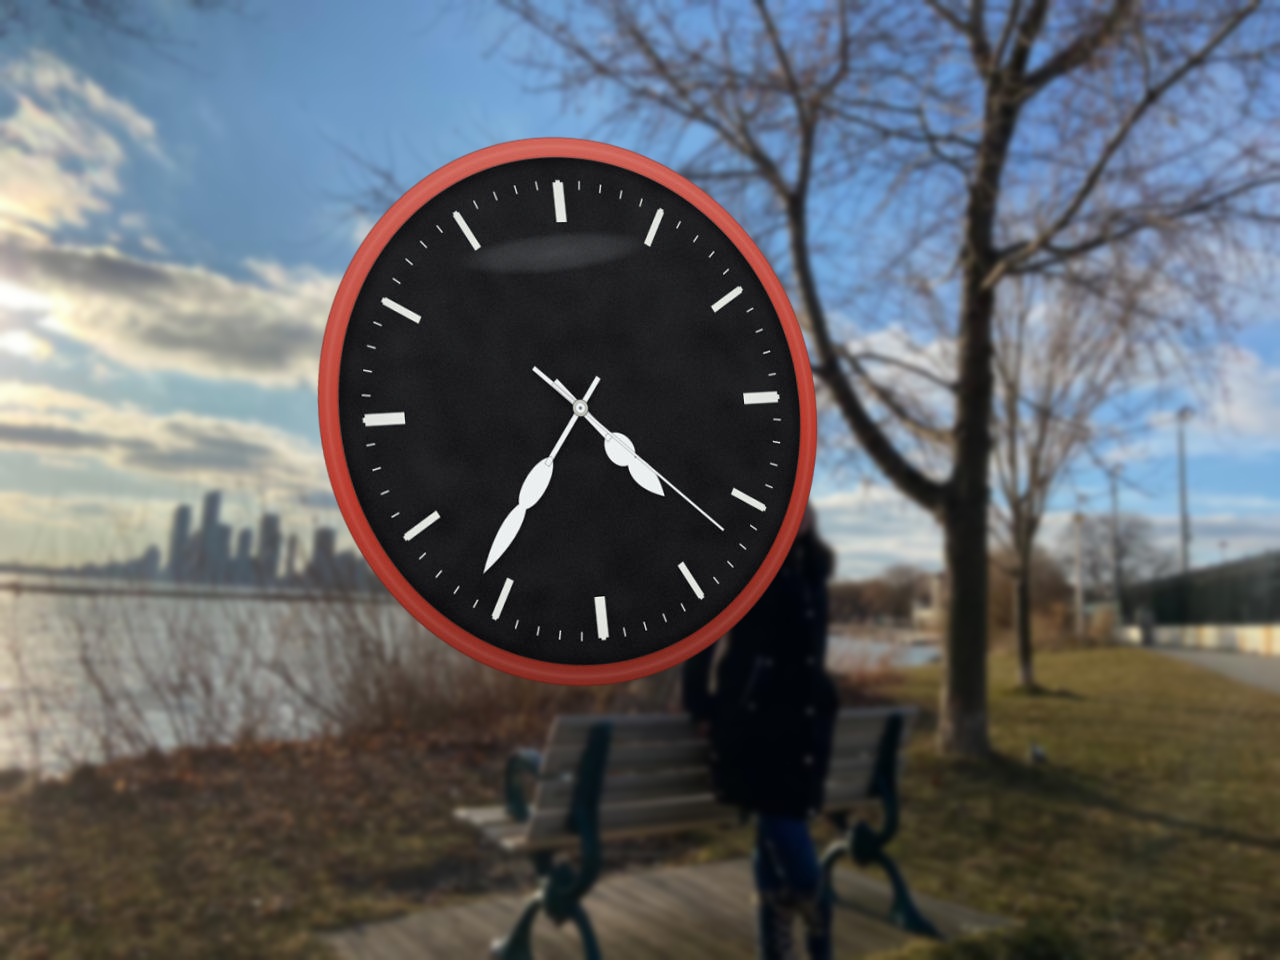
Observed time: 4:36:22
